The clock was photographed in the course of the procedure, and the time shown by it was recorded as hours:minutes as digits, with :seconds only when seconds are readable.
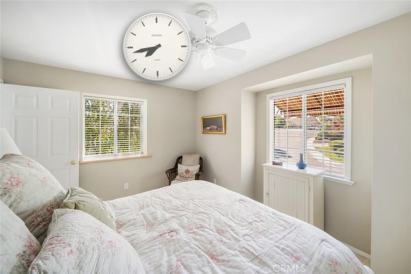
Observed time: 7:43
